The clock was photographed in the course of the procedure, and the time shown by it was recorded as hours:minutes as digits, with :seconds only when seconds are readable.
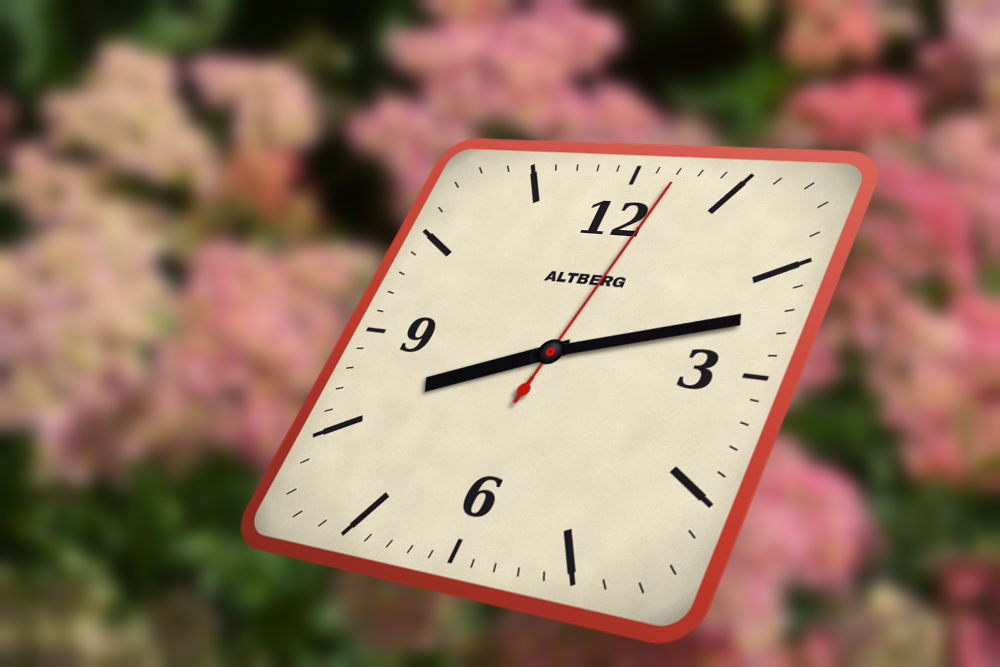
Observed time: 8:12:02
